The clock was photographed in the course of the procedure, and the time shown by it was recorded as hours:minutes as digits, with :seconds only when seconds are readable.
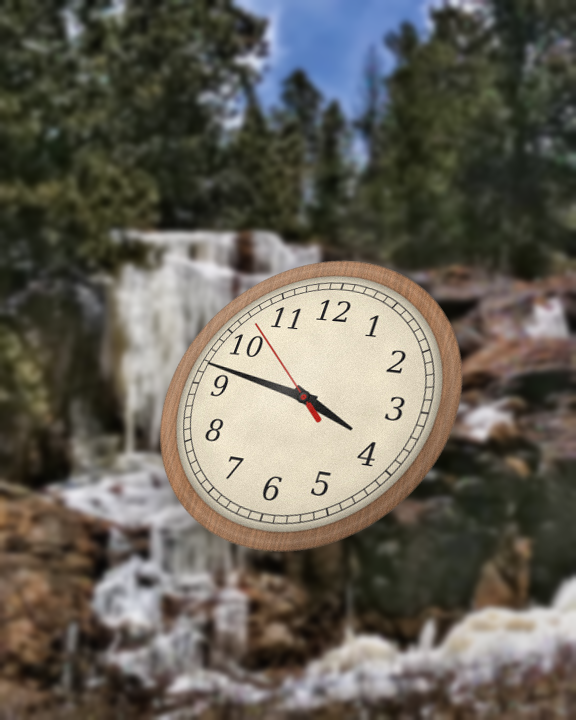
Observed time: 3:46:52
